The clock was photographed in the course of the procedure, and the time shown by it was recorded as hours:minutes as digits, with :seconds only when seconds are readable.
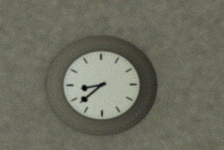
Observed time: 8:38
